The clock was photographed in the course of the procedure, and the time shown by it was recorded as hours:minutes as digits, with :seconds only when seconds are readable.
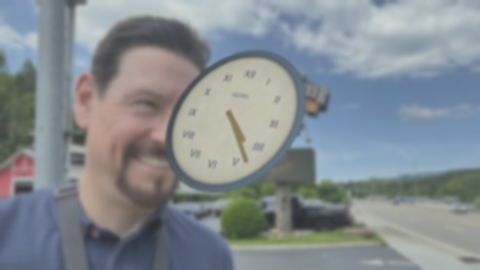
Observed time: 4:23
